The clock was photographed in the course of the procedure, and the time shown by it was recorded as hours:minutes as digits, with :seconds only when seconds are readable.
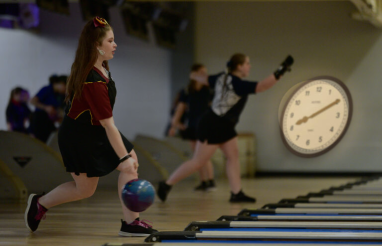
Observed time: 8:10
